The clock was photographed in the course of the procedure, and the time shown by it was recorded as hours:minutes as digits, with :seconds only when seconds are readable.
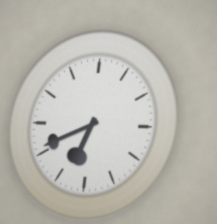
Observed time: 6:41
